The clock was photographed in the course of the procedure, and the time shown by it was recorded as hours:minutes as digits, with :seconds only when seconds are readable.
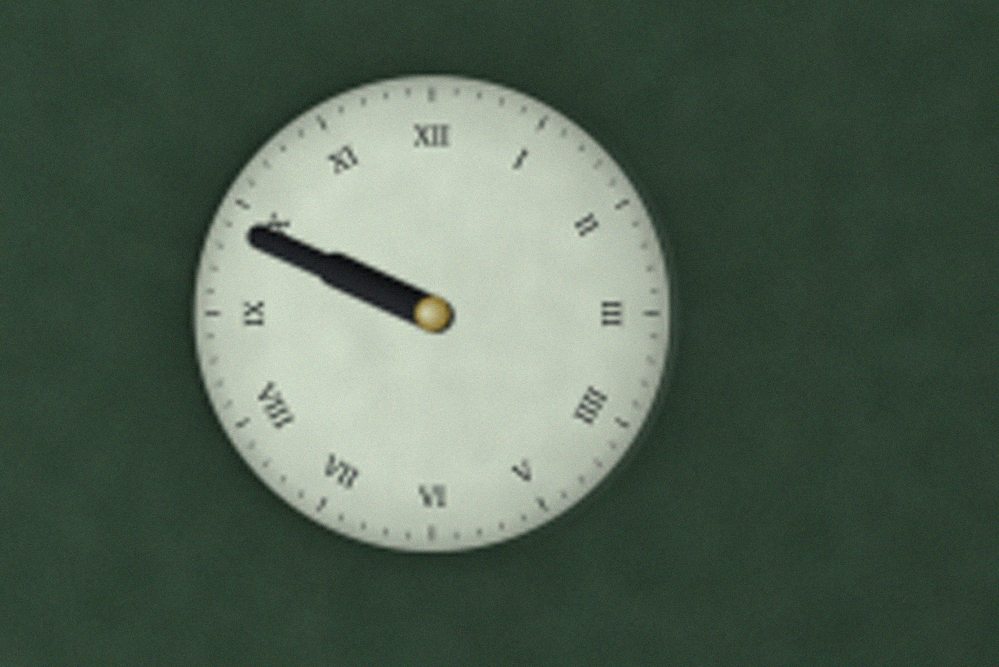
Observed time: 9:49
